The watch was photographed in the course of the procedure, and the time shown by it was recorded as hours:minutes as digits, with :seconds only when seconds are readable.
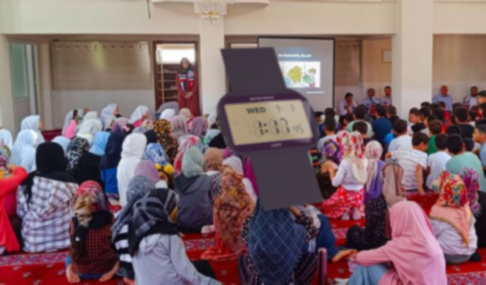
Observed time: 1:17
